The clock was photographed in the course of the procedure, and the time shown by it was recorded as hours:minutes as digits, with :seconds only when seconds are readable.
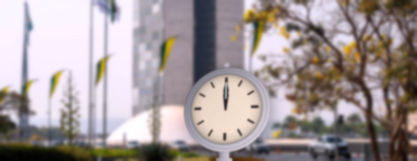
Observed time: 12:00
